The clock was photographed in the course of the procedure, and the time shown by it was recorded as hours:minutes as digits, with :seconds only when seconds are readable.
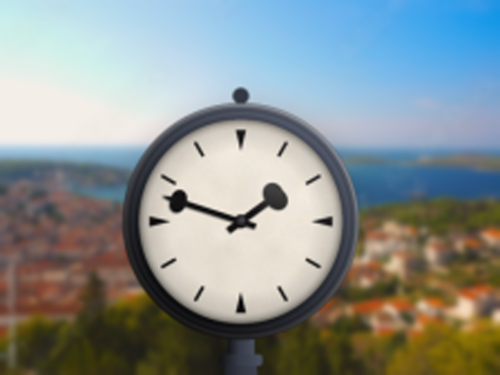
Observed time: 1:48
